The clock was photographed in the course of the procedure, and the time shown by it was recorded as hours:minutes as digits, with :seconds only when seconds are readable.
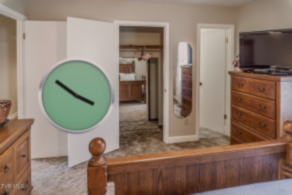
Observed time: 3:51
